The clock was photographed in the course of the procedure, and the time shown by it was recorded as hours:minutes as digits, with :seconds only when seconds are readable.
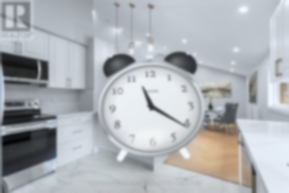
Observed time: 11:21
